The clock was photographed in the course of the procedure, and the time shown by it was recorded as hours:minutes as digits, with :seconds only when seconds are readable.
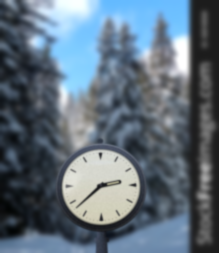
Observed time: 2:38
